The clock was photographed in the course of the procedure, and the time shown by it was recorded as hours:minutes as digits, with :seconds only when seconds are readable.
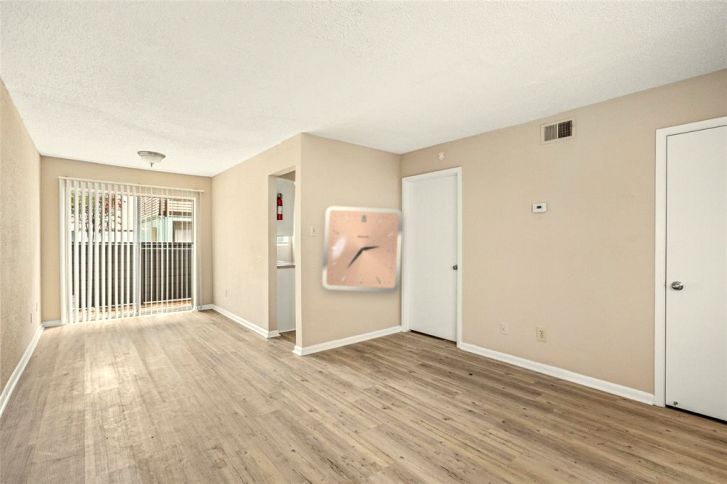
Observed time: 2:36
